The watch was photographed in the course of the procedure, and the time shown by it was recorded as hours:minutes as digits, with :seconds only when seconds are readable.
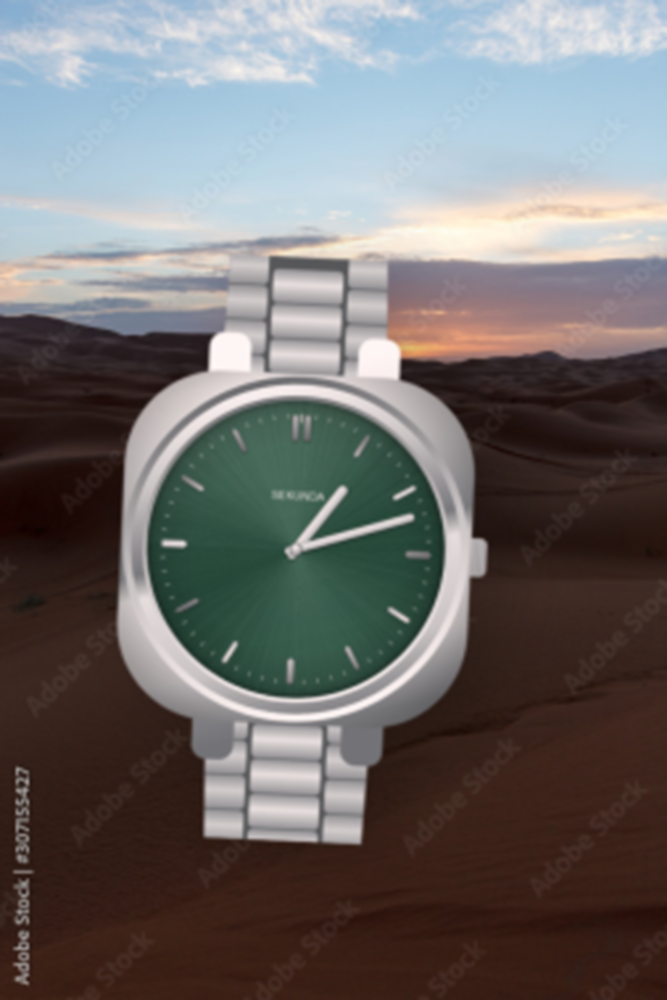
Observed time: 1:12
